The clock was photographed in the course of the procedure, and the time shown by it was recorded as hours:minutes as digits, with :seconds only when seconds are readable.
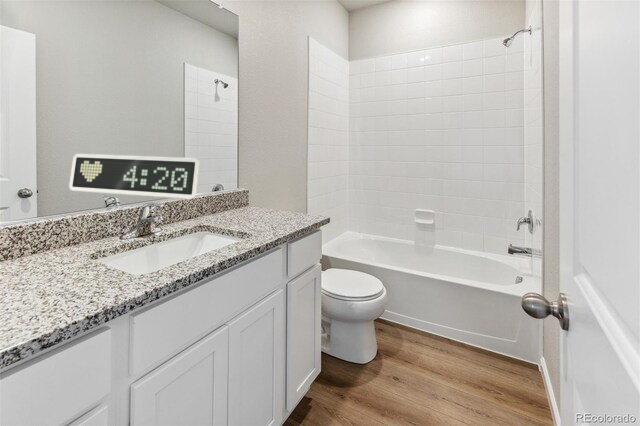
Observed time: 4:20
